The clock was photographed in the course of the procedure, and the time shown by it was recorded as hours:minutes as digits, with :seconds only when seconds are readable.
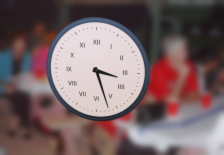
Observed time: 3:27
